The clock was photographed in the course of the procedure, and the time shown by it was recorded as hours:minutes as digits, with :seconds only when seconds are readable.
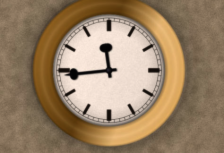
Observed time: 11:44
